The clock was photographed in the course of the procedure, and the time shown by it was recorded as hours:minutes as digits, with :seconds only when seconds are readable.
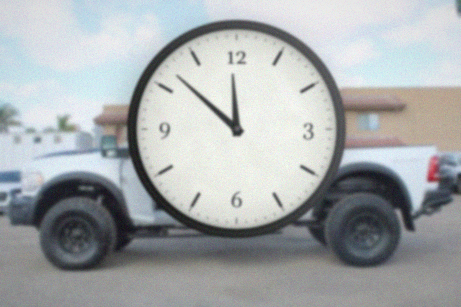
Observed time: 11:52
